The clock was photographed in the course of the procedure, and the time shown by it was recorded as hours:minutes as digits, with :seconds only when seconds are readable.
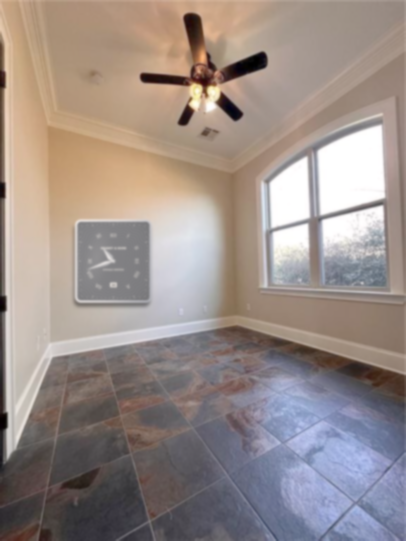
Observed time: 10:42
